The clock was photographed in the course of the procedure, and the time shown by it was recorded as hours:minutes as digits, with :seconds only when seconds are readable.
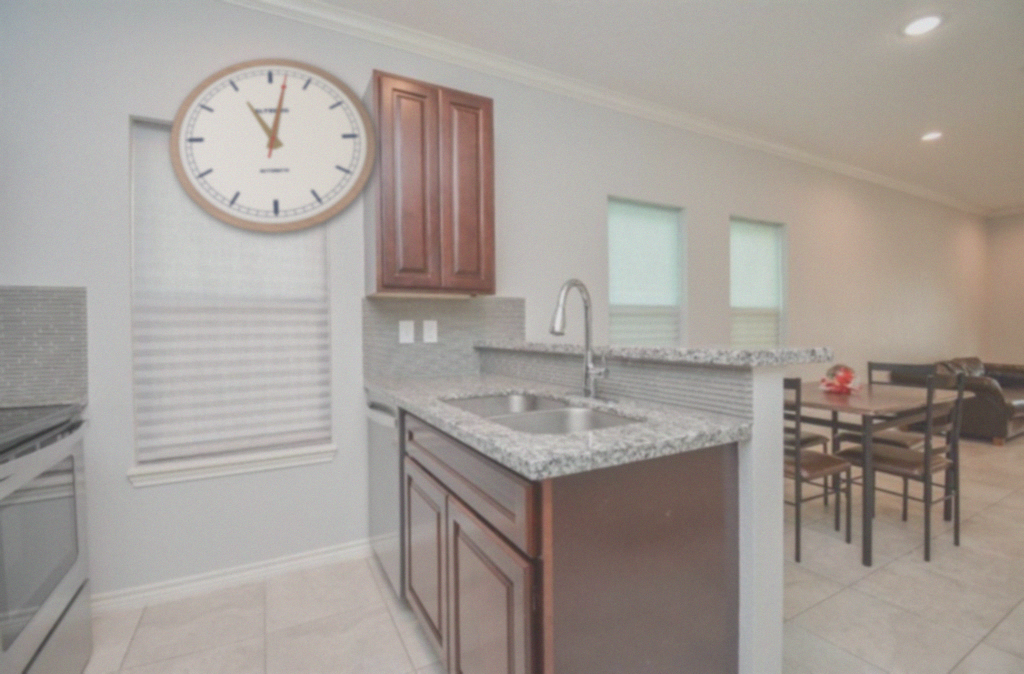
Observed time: 11:02:02
